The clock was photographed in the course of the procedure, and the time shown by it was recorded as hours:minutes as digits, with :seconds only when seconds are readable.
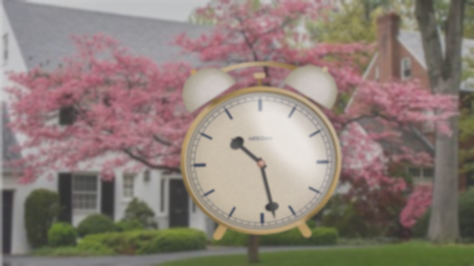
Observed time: 10:28
